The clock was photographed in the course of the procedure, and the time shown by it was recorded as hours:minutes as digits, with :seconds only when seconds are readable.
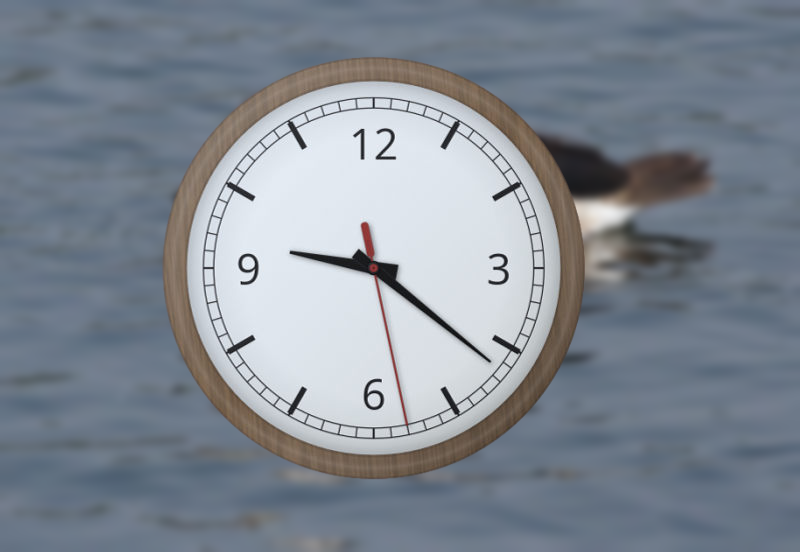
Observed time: 9:21:28
